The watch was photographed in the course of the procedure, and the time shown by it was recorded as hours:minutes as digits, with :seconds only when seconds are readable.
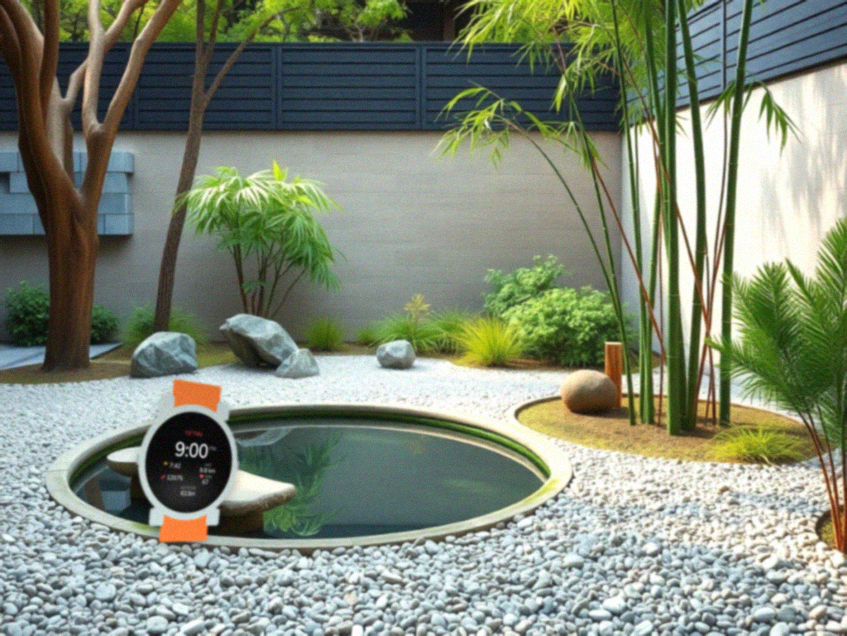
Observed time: 9:00
